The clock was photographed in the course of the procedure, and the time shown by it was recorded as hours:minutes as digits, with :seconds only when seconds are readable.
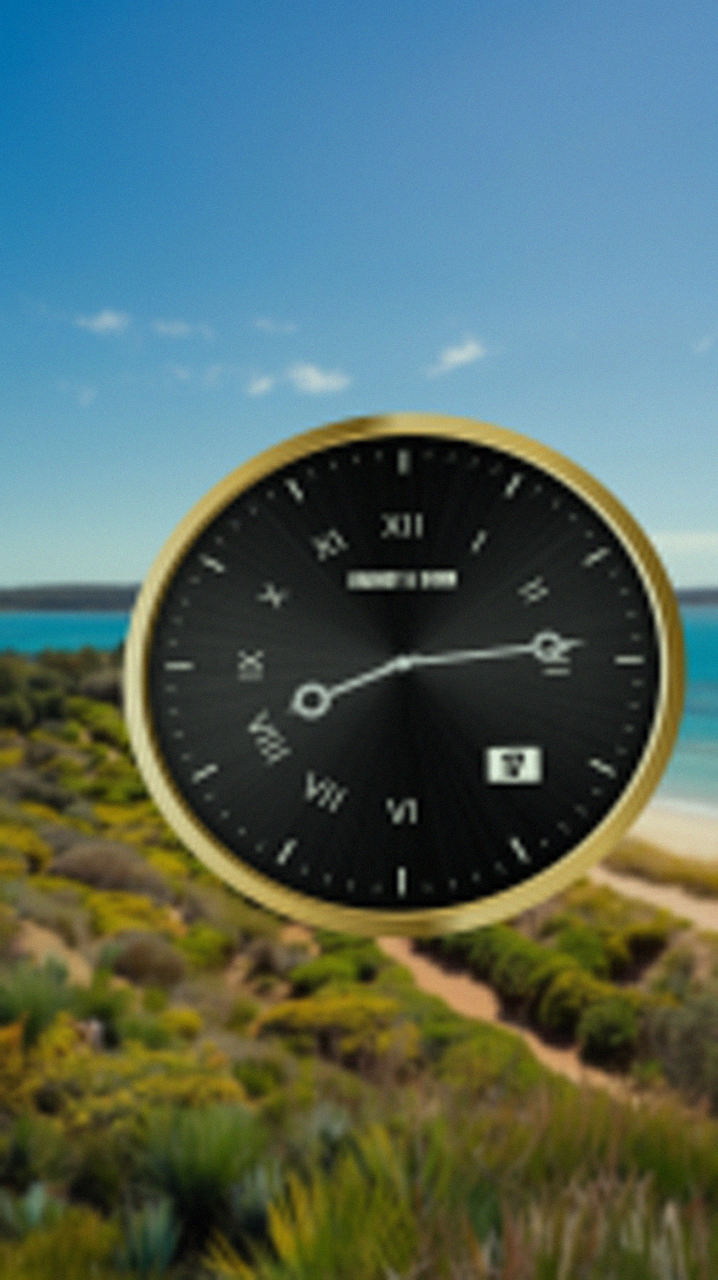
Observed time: 8:14
